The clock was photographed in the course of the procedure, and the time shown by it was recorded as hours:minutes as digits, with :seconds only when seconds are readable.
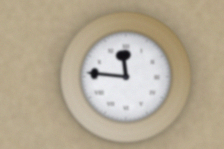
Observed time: 11:46
